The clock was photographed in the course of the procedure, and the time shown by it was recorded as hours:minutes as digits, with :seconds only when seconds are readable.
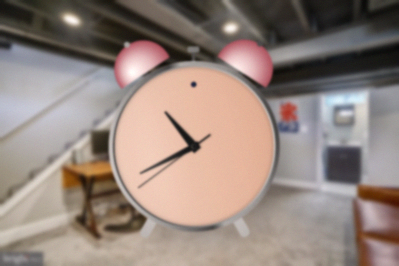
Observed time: 10:40:39
